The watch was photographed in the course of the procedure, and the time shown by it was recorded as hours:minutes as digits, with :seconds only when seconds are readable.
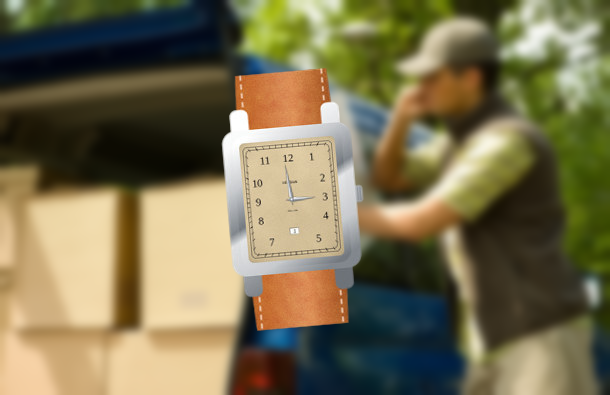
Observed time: 2:59
